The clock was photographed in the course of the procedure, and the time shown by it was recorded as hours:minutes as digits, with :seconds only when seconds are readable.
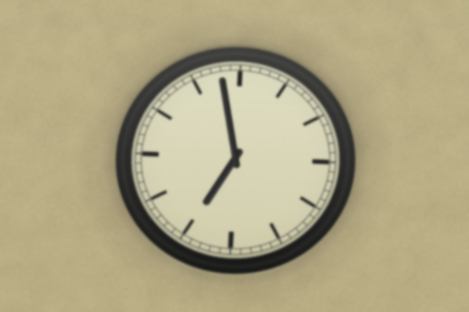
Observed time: 6:58
